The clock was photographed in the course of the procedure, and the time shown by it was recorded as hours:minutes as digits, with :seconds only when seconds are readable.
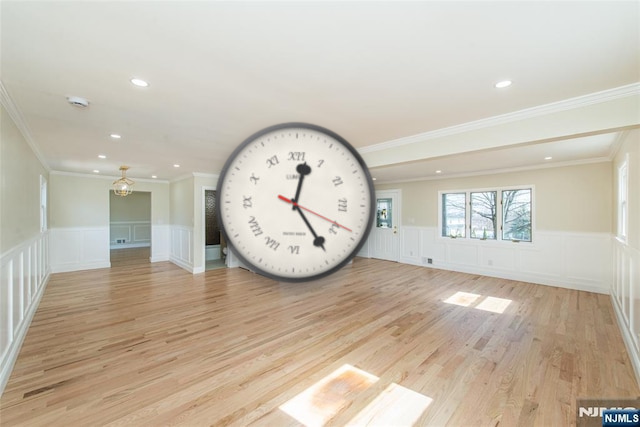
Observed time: 12:24:19
